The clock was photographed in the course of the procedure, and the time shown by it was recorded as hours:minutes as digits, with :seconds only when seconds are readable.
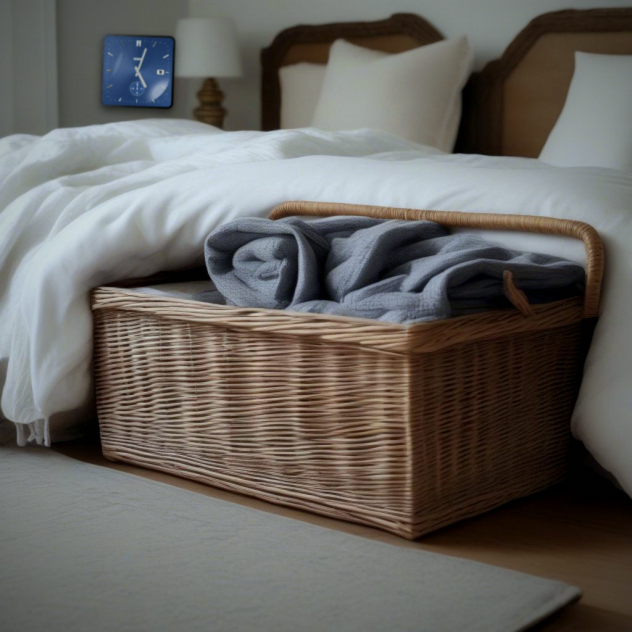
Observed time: 5:03
